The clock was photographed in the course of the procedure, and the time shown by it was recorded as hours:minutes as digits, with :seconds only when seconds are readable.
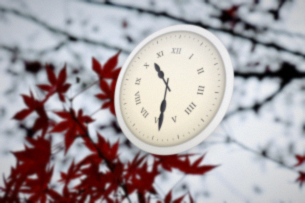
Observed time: 10:29
